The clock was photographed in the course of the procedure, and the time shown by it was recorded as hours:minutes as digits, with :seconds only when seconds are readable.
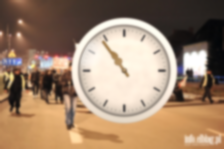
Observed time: 10:54
